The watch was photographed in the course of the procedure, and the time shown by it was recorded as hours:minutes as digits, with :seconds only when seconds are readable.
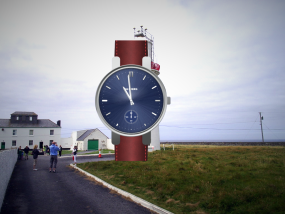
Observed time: 10:59
